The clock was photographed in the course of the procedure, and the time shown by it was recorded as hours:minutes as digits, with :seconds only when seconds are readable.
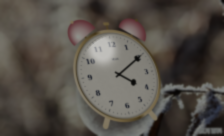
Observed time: 4:10
